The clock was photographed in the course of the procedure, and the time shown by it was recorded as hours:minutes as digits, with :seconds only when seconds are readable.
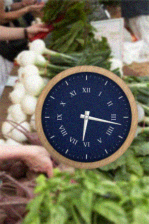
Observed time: 6:17
